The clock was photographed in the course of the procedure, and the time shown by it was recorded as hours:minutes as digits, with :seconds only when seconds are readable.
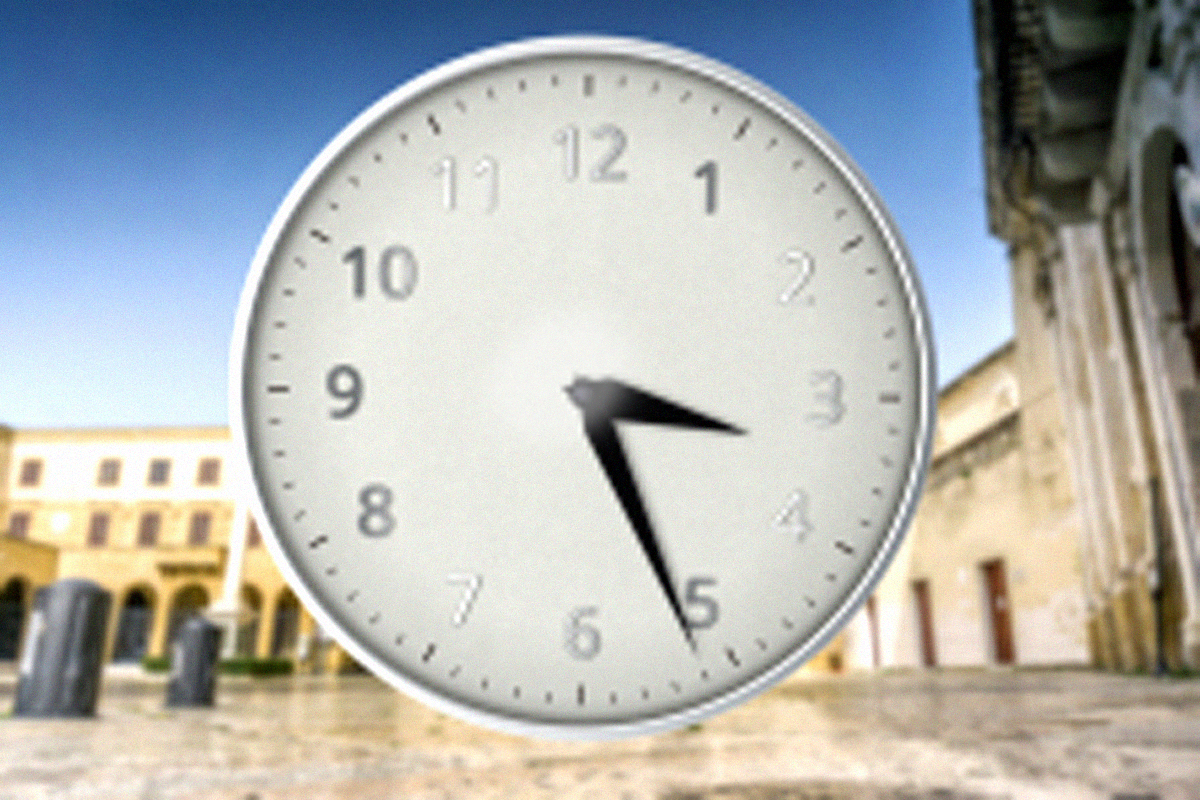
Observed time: 3:26
